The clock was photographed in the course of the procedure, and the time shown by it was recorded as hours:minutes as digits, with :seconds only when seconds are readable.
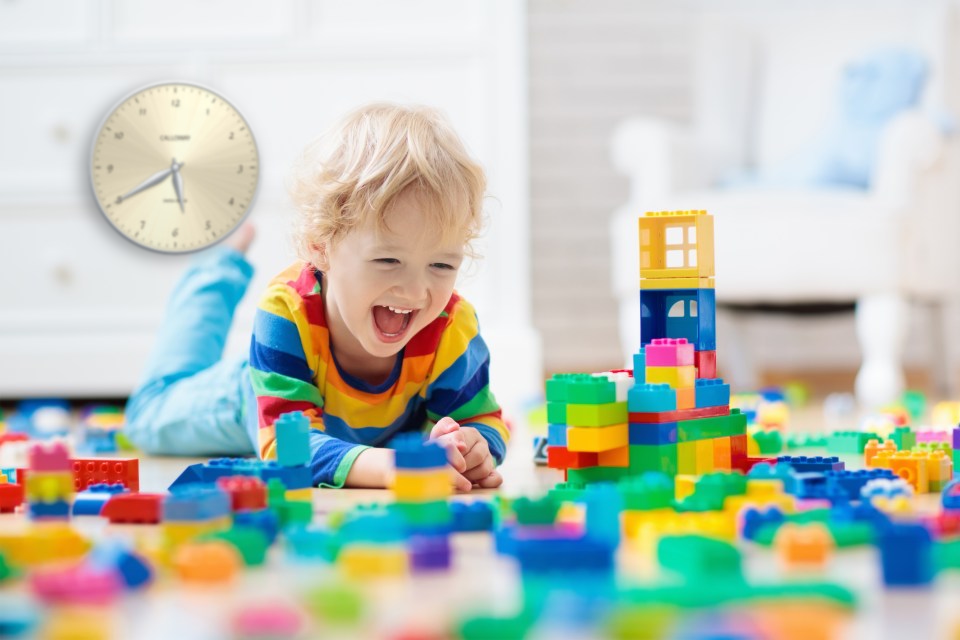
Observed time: 5:40
